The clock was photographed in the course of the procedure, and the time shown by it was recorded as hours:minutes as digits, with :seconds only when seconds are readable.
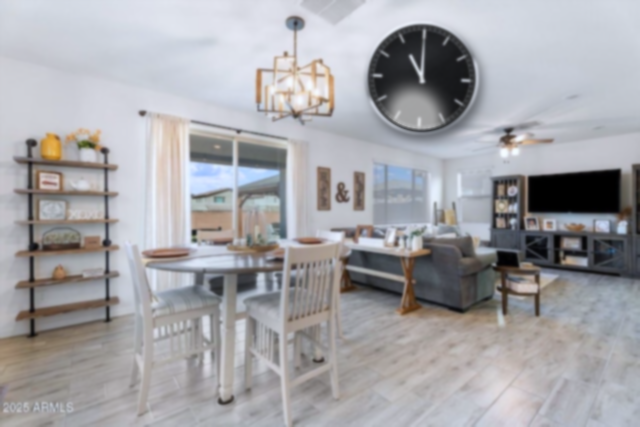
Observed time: 11:00
